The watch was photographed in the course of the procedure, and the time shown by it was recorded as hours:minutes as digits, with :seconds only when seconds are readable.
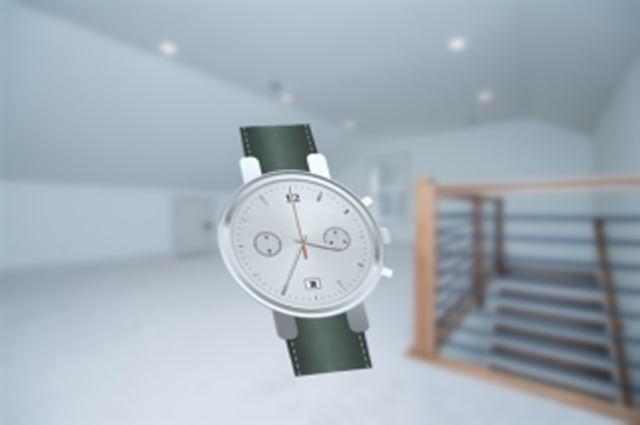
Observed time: 3:35
